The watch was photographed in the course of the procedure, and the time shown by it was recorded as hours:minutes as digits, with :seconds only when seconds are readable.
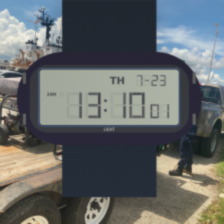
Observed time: 13:10:01
